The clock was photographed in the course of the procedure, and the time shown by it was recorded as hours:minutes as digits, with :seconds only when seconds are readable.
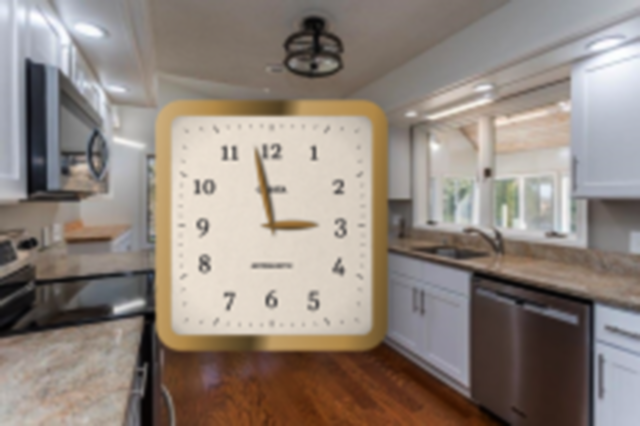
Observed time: 2:58
